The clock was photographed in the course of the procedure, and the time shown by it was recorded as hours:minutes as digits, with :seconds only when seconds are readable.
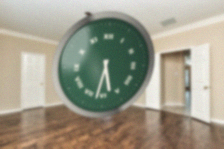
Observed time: 5:32
